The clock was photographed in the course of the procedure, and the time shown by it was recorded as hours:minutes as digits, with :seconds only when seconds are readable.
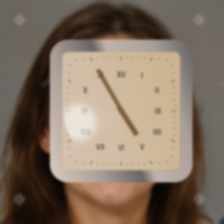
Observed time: 4:55
